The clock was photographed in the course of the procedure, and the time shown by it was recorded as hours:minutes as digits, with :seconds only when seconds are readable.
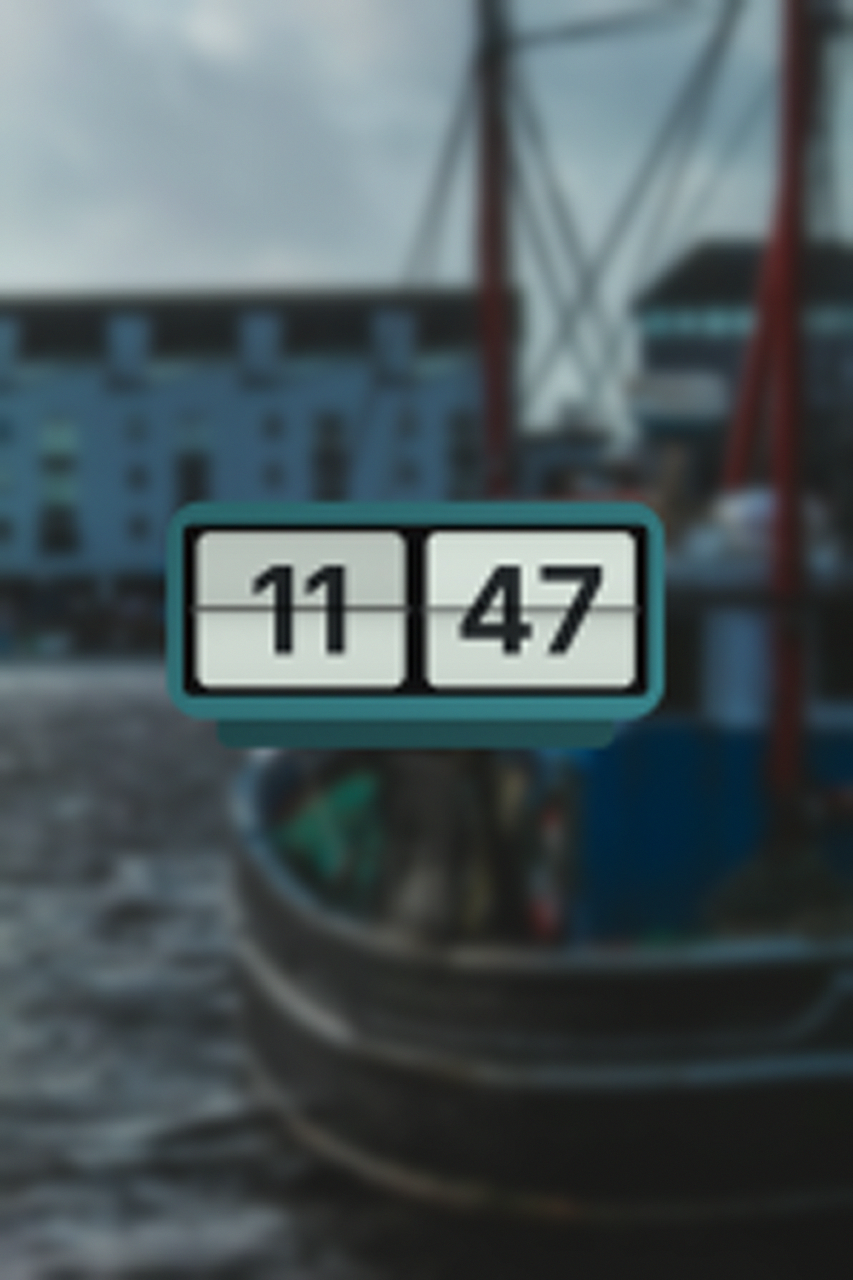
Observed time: 11:47
